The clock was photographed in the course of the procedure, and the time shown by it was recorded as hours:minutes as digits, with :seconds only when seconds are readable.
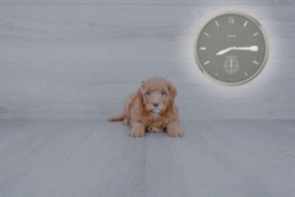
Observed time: 8:15
